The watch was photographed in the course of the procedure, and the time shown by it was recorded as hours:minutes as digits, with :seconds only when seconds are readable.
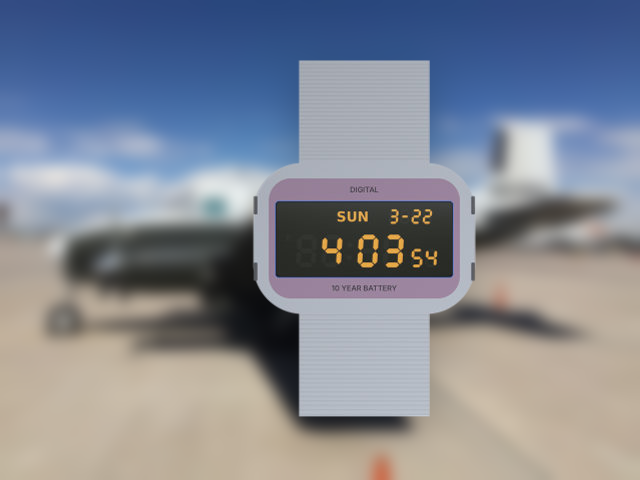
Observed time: 4:03:54
